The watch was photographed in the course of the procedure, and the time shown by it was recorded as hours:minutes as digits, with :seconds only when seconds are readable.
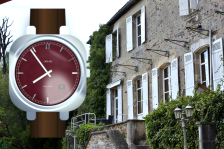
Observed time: 7:54
